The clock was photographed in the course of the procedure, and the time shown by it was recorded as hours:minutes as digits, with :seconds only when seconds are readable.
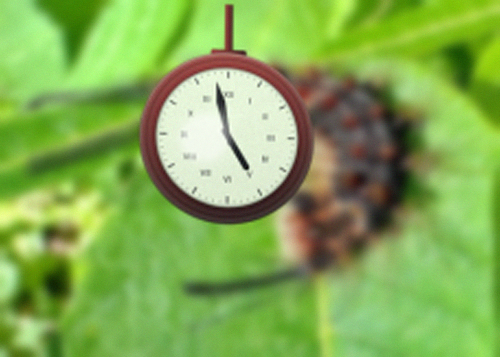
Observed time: 4:58
